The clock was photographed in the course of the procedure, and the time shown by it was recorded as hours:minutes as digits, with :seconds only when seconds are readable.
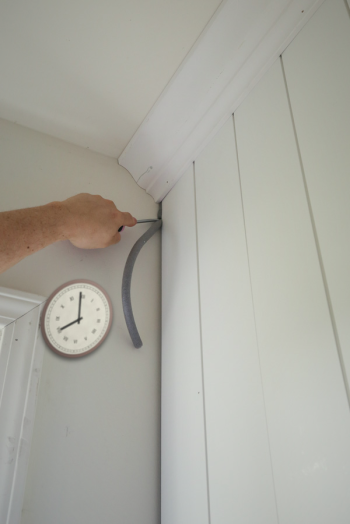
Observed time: 7:59
